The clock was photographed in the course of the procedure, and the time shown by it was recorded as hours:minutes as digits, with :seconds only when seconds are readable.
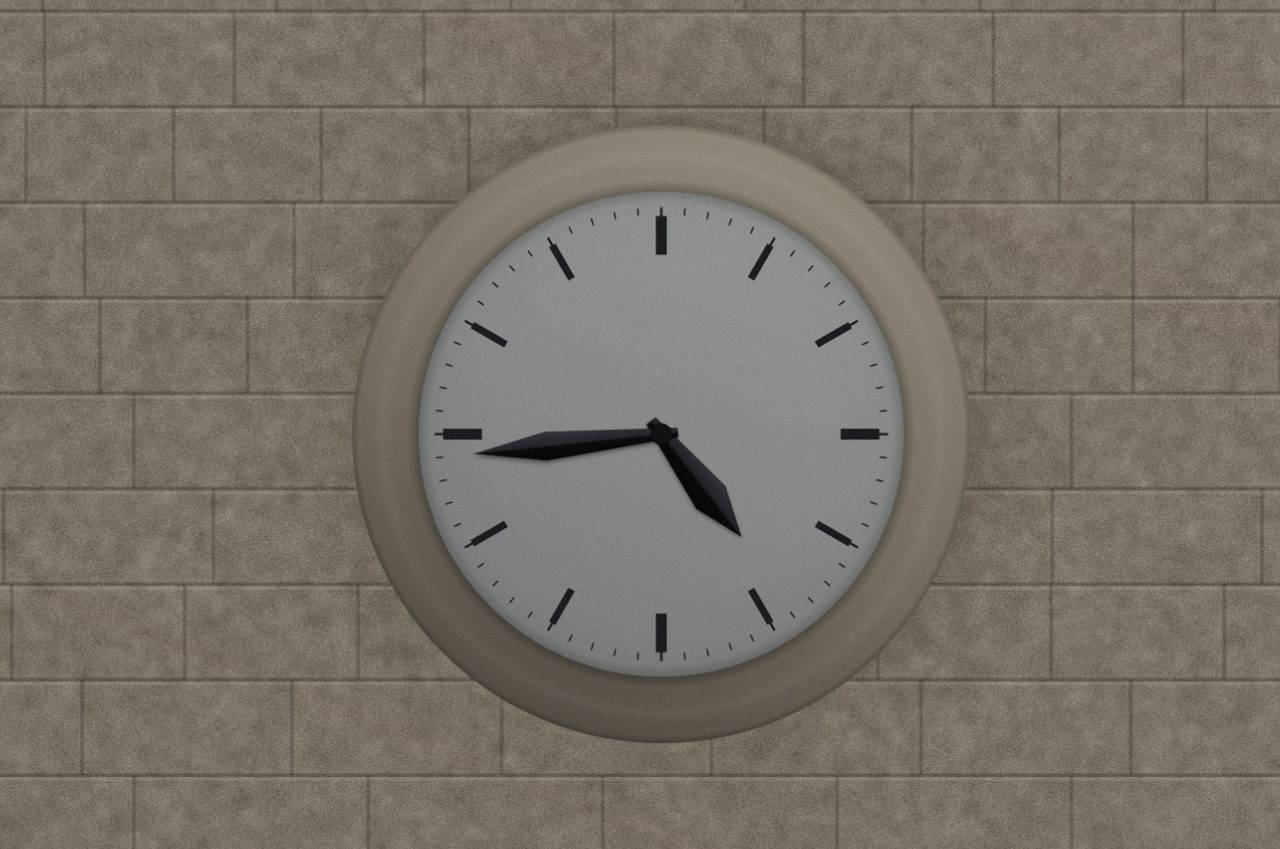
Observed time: 4:44
